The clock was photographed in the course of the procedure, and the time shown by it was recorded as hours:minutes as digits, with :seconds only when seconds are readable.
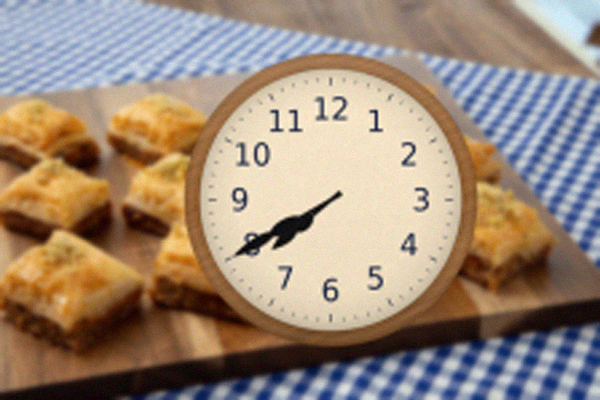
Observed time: 7:40
